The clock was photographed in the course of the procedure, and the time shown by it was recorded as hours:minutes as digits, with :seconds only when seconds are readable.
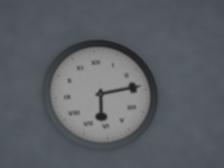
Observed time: 6:14
